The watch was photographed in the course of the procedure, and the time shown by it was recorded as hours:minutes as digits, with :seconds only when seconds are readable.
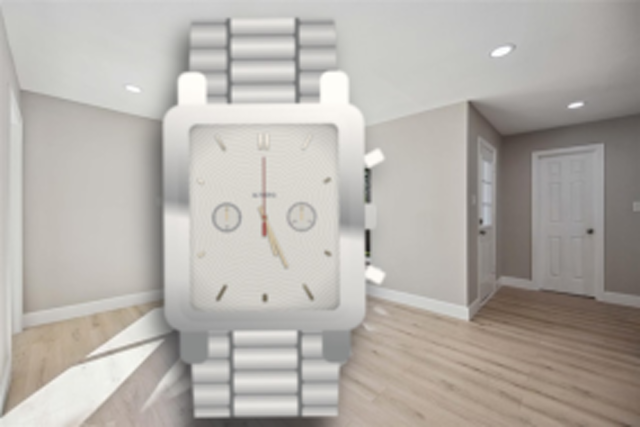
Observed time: 5:26
